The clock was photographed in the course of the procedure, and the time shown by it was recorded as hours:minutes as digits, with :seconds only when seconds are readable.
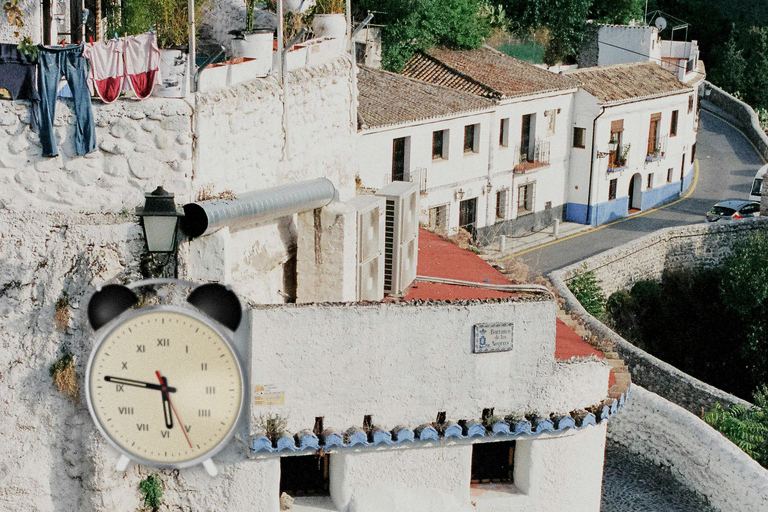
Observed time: 5:46:26
